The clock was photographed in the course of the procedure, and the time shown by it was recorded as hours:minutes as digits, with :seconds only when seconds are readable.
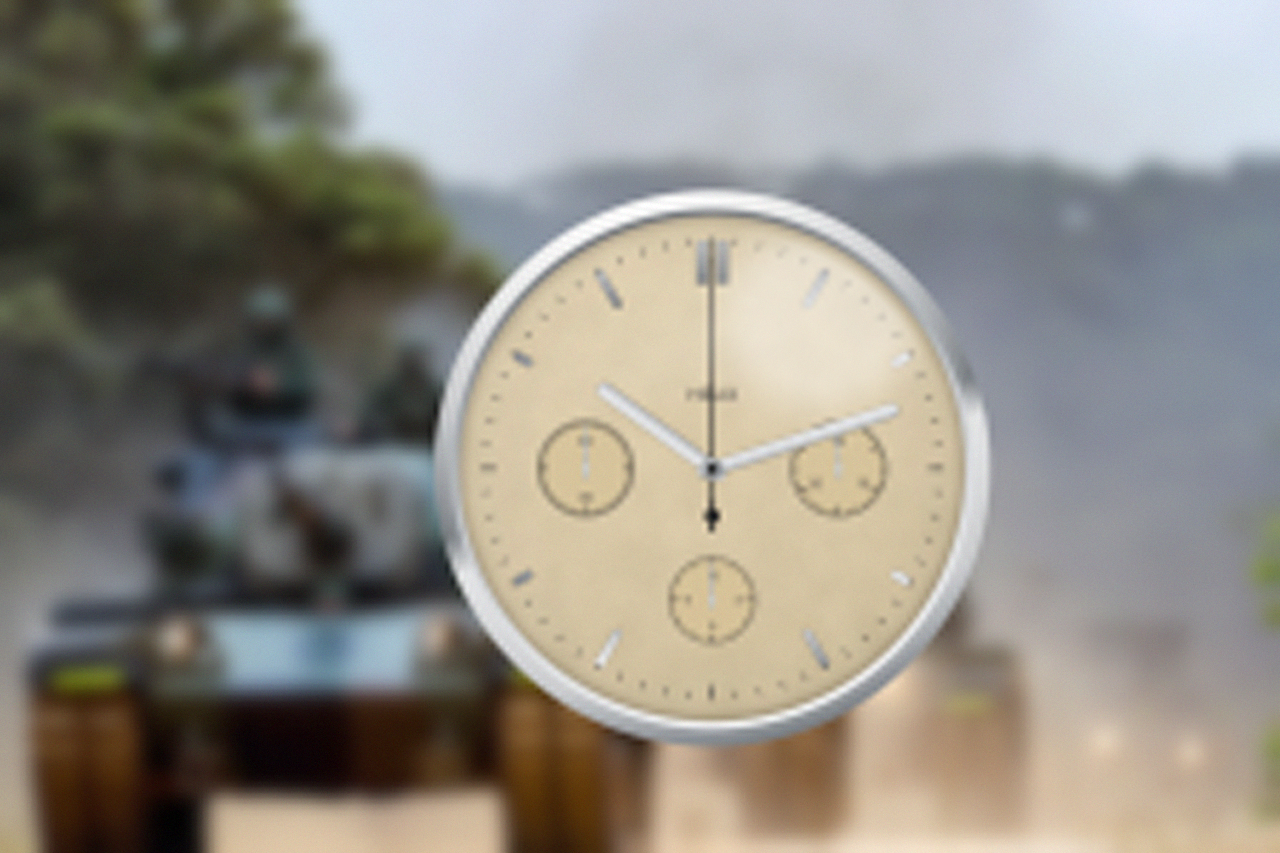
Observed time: 10:12
